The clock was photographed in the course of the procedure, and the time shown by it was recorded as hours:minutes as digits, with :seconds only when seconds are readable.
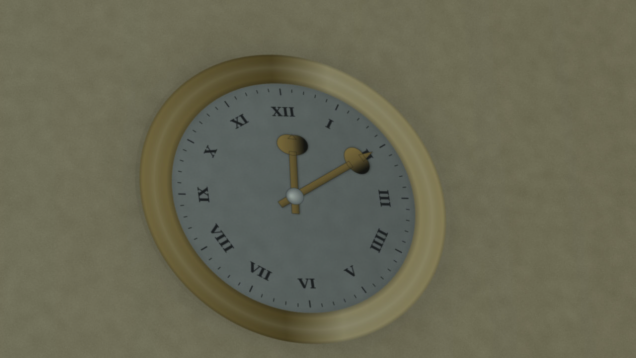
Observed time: 12:10
